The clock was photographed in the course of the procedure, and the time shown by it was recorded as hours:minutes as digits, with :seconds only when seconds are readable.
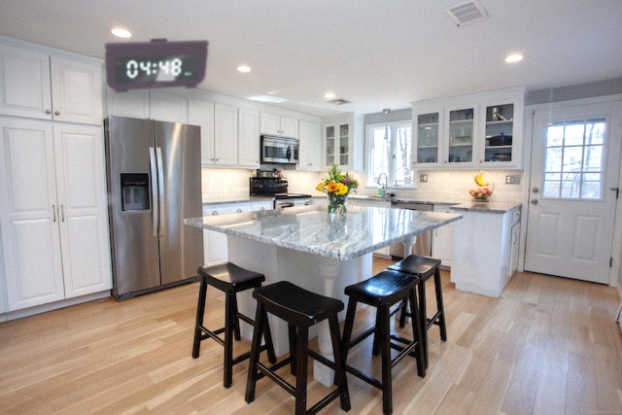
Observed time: 4:48
